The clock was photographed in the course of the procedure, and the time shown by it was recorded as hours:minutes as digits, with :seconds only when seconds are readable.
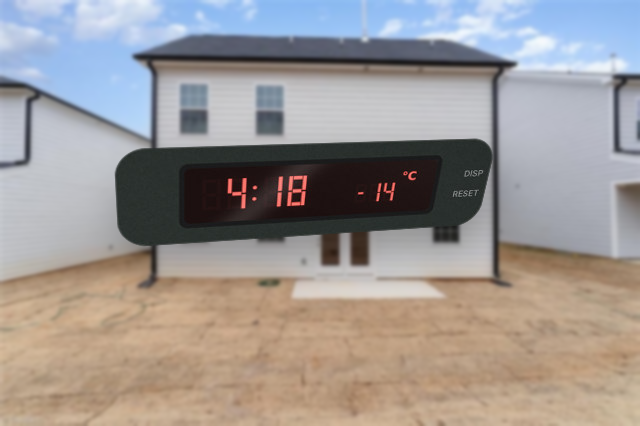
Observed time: 4:18
